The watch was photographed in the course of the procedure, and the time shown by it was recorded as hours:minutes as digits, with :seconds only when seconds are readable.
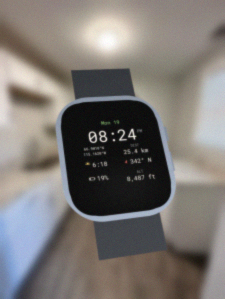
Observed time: 8:24
